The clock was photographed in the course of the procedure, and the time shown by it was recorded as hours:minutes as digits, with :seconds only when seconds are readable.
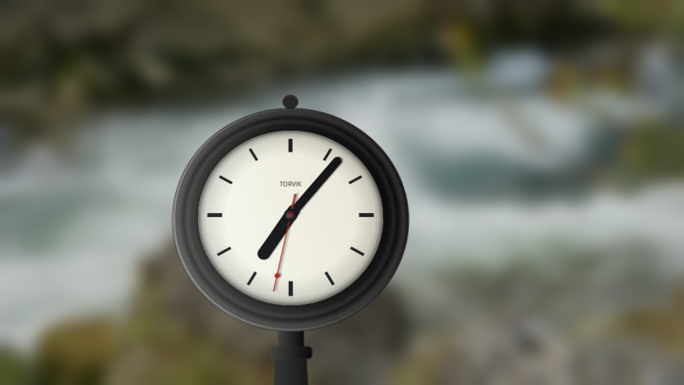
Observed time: 7:06:32
